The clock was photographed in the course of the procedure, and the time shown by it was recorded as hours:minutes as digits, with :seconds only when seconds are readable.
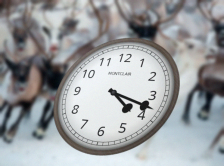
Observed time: 4:18
